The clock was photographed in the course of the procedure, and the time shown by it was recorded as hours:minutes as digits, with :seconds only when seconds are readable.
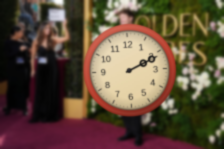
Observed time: 2:11
